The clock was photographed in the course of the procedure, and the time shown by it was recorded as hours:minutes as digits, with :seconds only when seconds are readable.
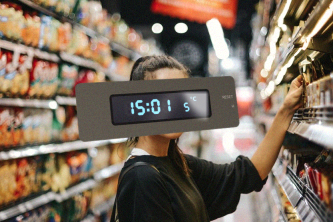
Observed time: 15:01
